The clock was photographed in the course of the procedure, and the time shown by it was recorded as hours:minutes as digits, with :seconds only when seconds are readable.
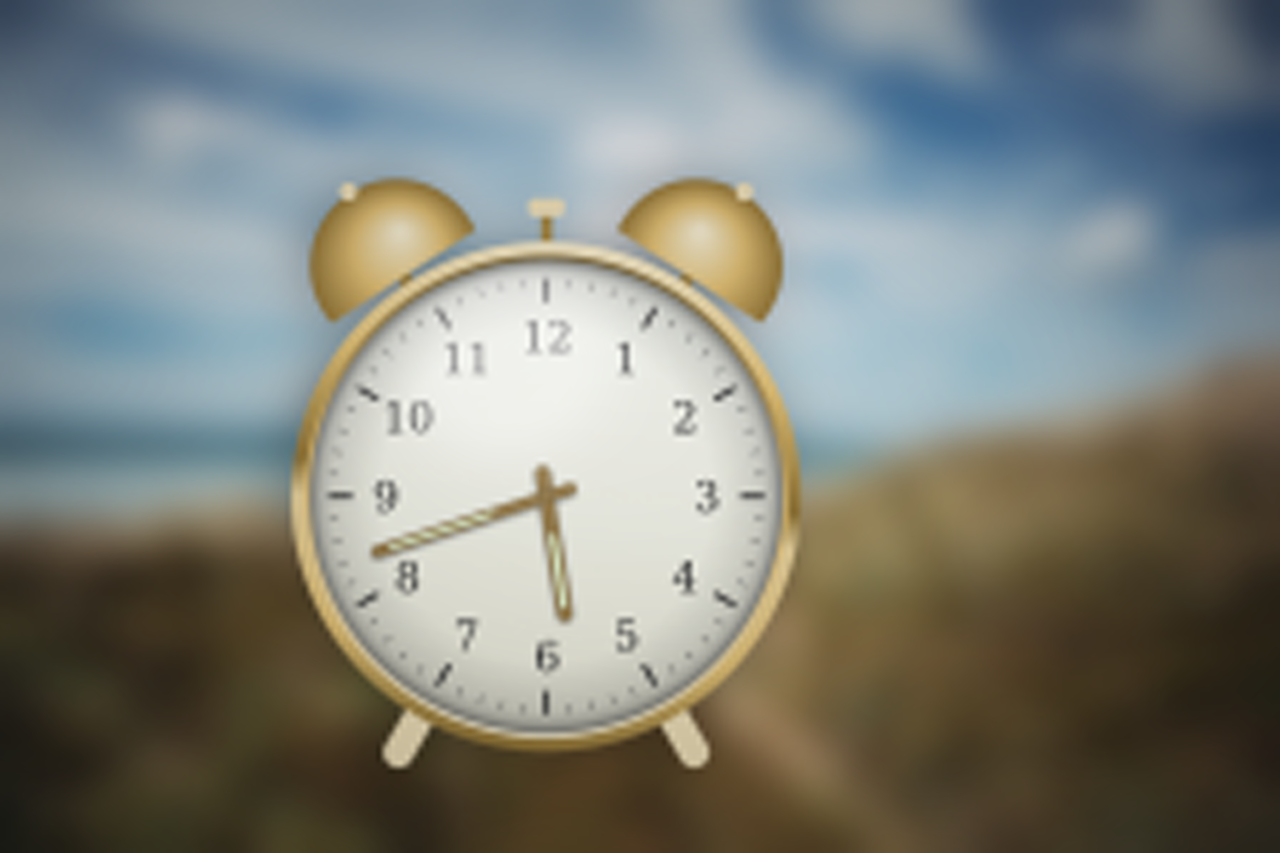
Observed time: 5:42
